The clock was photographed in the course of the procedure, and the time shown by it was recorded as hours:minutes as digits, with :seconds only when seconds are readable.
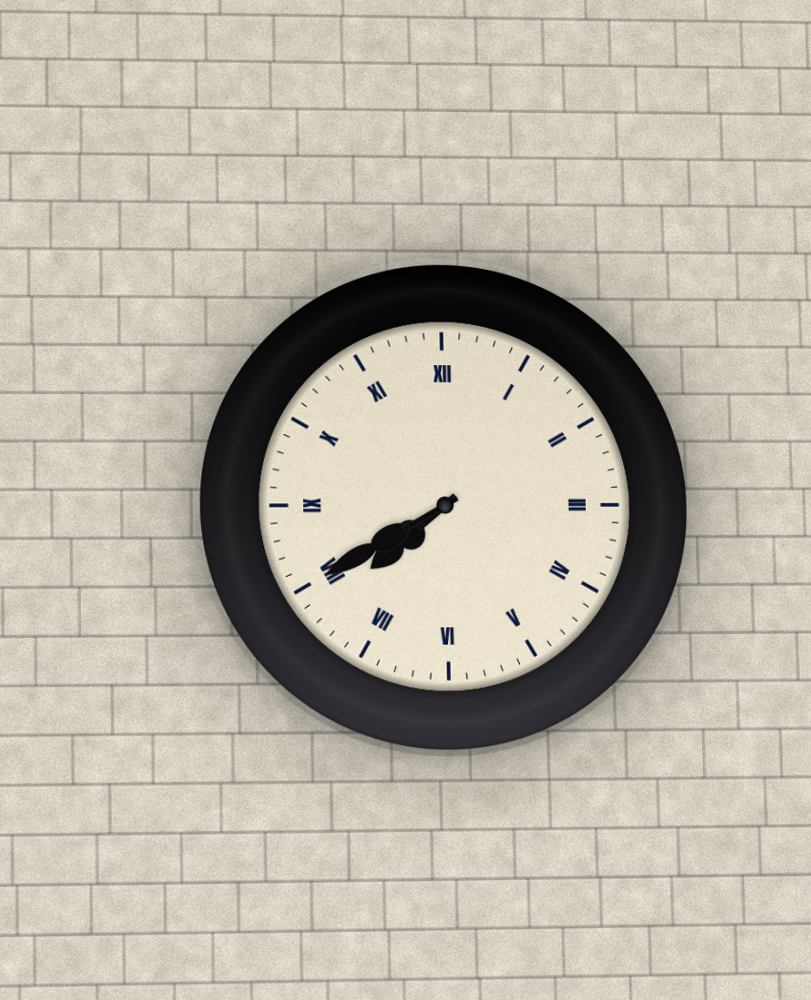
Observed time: 7:40
